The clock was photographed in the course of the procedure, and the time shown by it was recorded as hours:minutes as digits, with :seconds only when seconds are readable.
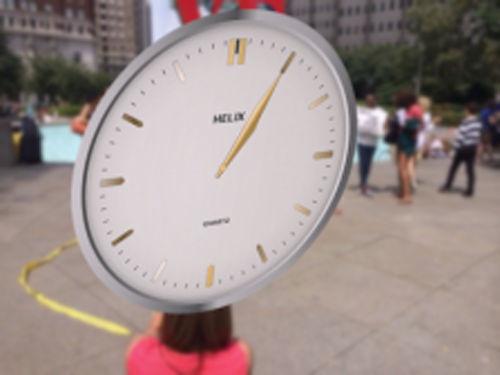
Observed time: 1:05
